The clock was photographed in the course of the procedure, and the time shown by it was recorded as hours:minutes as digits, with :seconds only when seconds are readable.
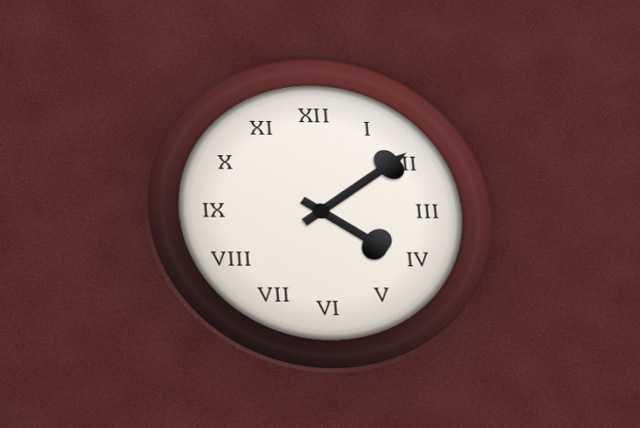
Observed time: 4:09
